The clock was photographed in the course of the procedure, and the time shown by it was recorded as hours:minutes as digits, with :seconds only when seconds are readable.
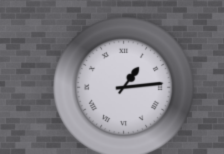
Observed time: 1:14
